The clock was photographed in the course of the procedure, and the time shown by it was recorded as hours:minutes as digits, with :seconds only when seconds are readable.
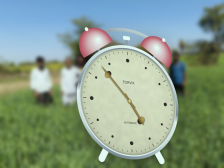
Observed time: 4:53
